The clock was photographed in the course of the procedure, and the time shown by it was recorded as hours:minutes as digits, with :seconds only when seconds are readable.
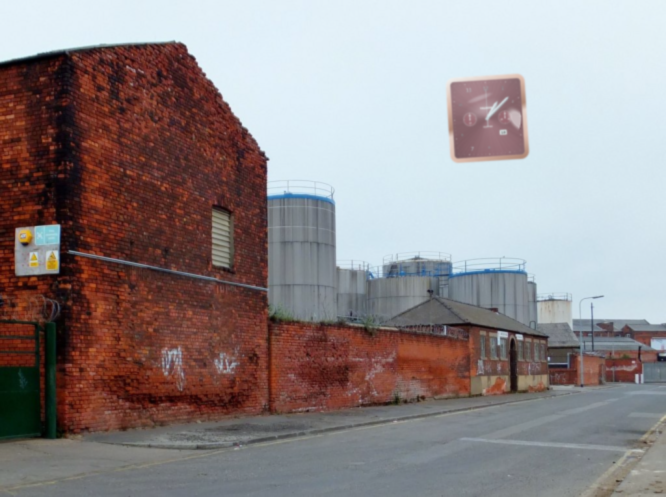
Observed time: 1:08
